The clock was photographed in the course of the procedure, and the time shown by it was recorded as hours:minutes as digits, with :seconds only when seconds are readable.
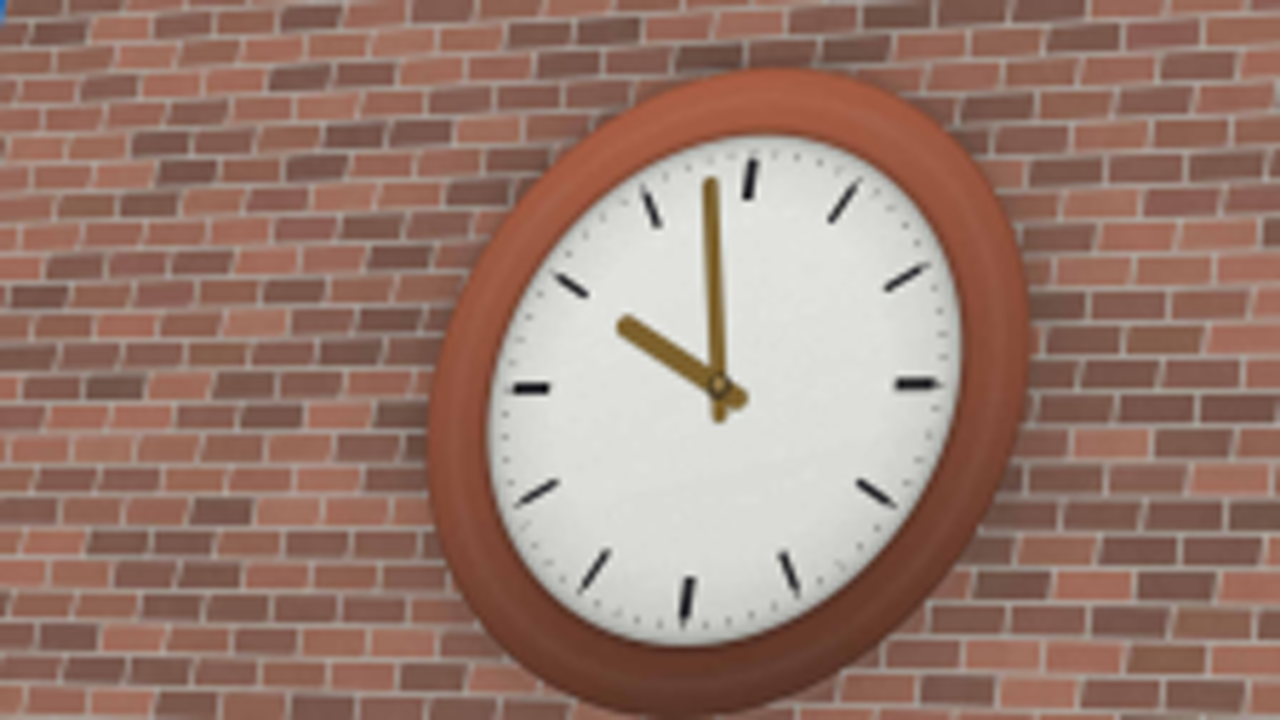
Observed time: 9:58
